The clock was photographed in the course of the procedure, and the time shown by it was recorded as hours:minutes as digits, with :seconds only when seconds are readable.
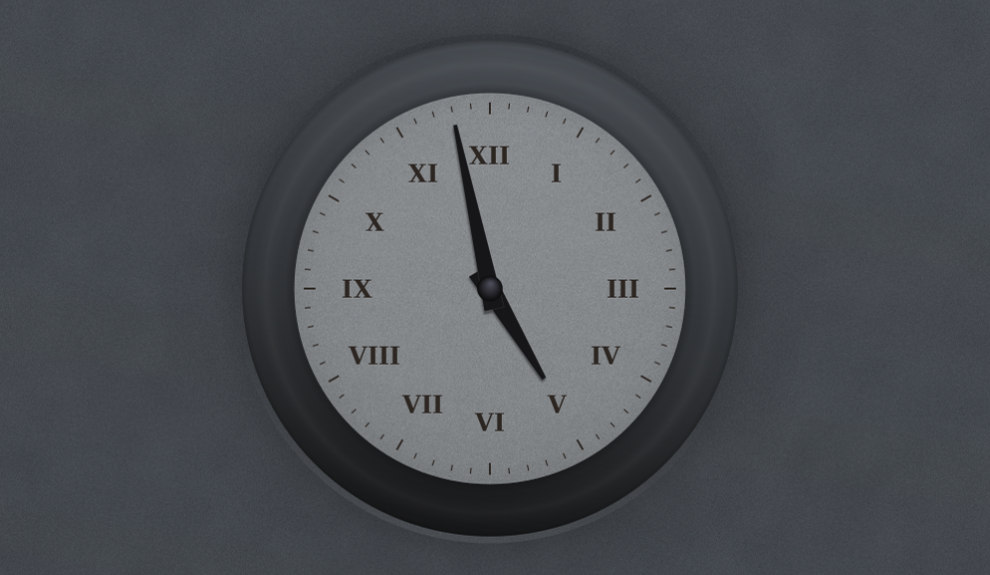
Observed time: 4:58
